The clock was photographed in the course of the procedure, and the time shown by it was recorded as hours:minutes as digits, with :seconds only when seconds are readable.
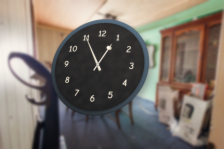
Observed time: 12:55
